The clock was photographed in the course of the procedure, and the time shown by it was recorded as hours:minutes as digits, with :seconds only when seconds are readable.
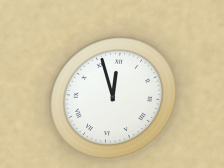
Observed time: 11:56
